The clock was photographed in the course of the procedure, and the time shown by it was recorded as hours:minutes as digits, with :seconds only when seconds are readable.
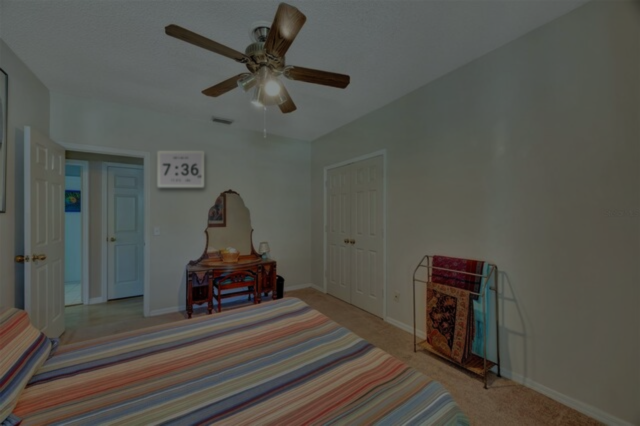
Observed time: 7:36
